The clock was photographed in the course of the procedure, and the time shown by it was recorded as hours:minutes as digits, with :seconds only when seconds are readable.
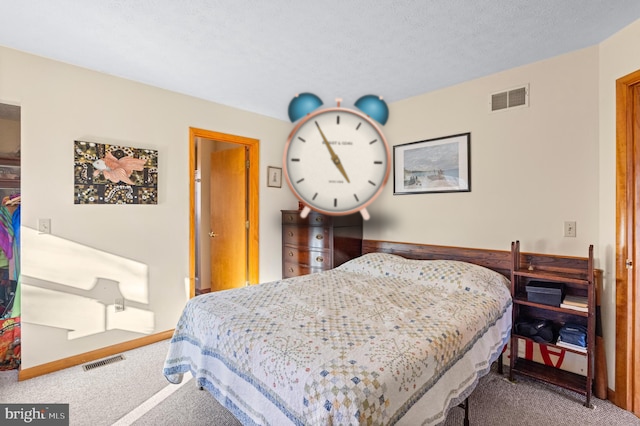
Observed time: 4:55
